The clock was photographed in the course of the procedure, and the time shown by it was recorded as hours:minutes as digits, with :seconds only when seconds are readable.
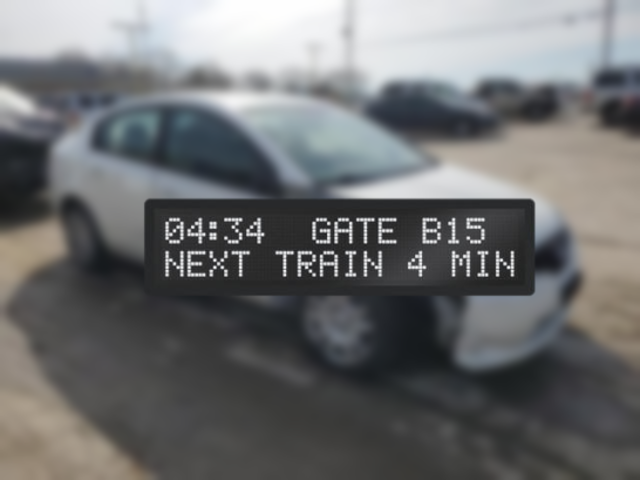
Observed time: 4:34
